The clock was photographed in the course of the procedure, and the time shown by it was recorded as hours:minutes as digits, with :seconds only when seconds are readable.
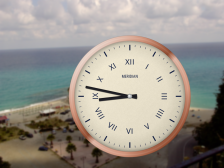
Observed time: 8:47
